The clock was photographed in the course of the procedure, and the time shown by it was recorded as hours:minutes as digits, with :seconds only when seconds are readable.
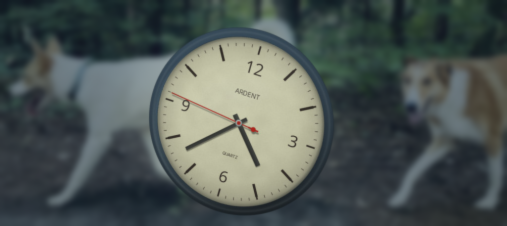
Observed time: 4:37:46
